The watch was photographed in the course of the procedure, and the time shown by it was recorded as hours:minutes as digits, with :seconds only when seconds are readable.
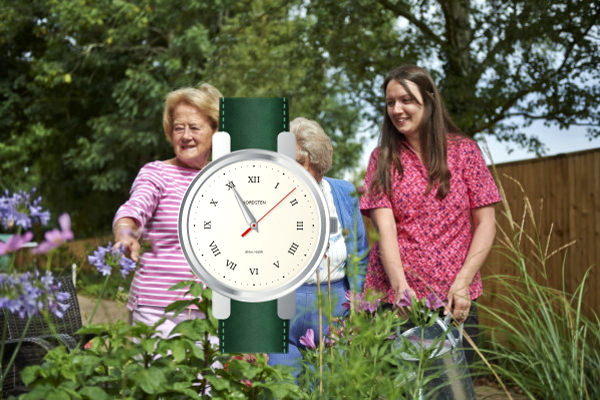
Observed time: 10:55:08
